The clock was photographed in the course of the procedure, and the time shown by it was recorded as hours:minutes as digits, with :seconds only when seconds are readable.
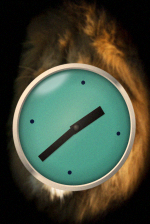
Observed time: 1:37
